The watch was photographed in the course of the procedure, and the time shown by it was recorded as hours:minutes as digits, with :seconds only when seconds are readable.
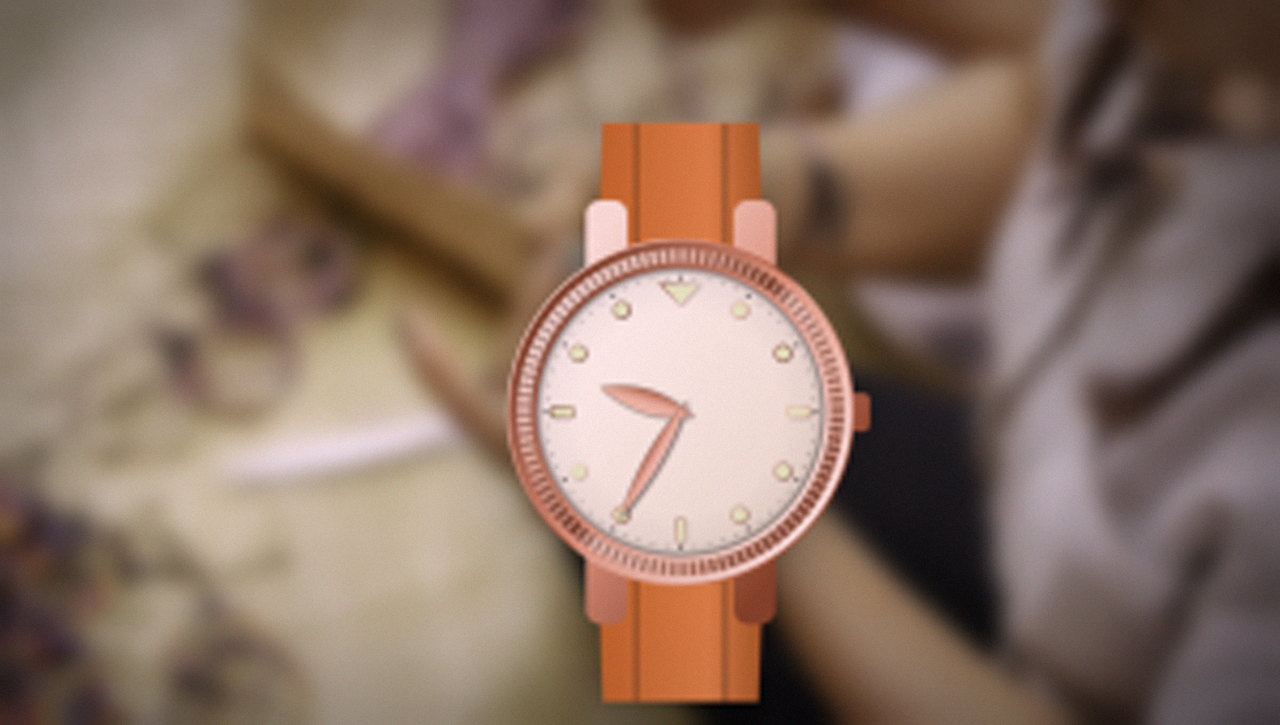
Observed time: 9:35
